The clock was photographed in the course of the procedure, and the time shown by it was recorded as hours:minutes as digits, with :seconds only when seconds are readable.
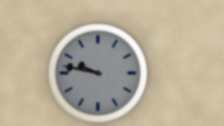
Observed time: 9:47
